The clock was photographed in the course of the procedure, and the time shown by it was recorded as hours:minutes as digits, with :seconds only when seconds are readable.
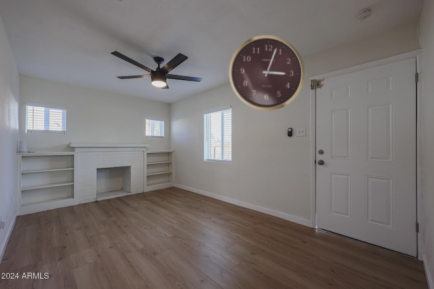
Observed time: 3:03
